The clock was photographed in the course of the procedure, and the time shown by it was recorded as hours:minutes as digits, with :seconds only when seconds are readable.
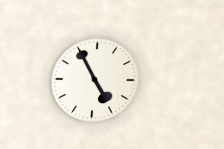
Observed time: 4:55
